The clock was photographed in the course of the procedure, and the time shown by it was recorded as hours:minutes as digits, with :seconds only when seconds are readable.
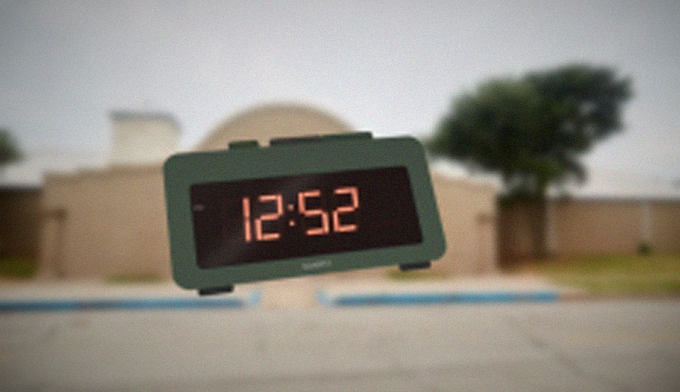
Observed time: 12:52
